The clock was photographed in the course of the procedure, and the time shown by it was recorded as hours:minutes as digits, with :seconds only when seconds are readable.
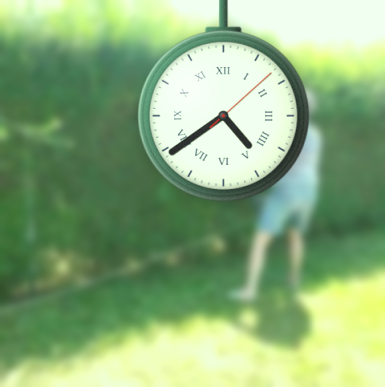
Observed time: 4:39:08
